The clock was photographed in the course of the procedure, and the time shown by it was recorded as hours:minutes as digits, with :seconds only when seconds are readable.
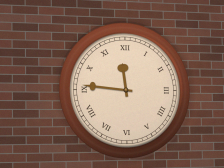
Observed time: 11:46
